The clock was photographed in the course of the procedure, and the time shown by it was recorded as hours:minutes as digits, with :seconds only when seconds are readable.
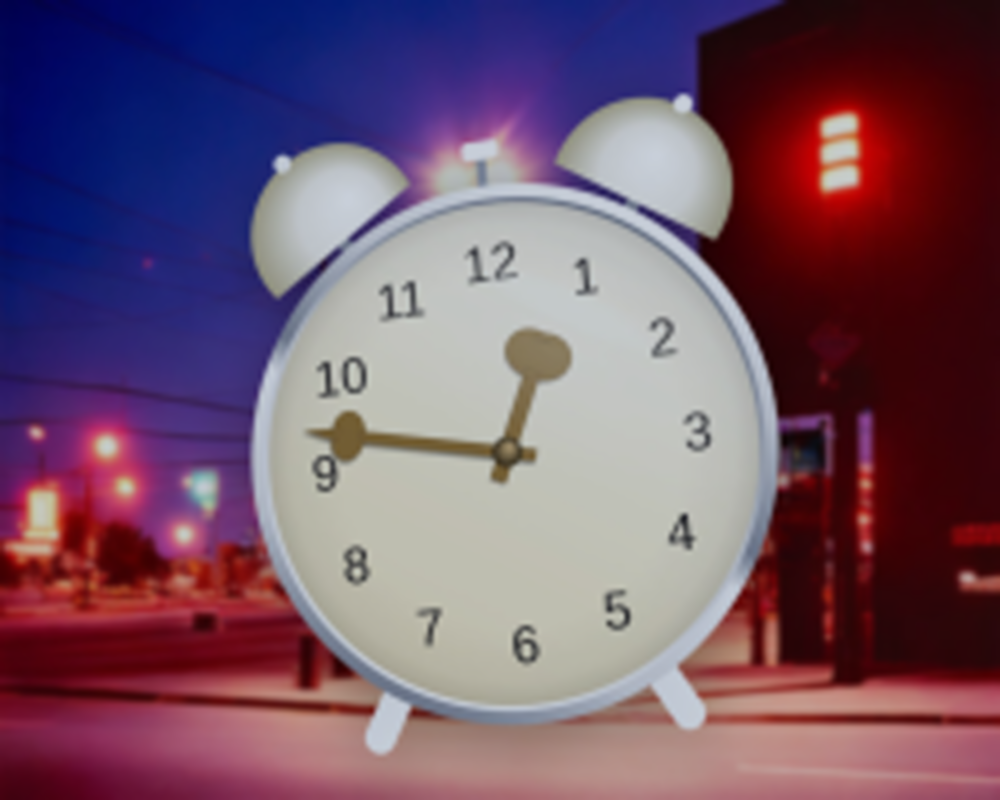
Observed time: 12:47
